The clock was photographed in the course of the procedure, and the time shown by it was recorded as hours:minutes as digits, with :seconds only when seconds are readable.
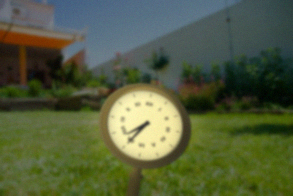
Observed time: 7:35
